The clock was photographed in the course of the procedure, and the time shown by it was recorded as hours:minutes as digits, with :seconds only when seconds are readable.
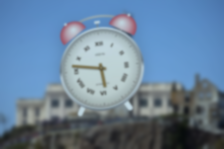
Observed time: 5:47
